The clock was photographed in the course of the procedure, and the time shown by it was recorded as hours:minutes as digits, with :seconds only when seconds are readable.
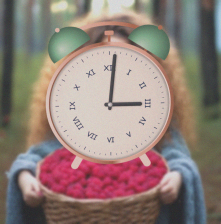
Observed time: 3:01
